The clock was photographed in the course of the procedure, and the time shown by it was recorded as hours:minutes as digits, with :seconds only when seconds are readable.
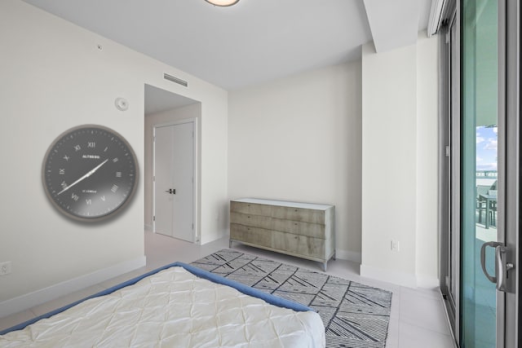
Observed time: 1:39
